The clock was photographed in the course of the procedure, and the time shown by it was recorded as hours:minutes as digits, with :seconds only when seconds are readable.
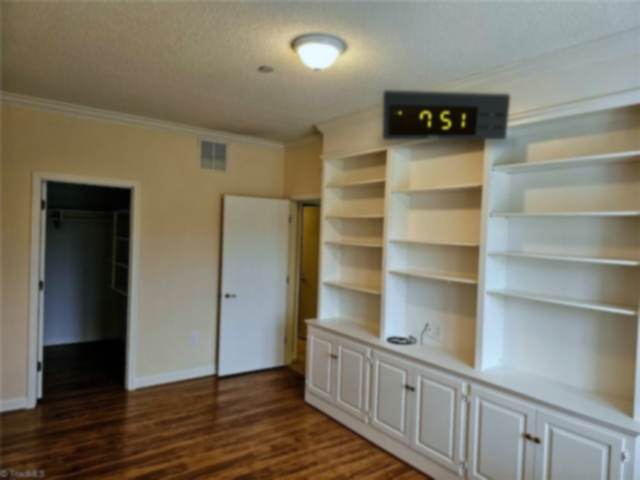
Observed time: 7:51
